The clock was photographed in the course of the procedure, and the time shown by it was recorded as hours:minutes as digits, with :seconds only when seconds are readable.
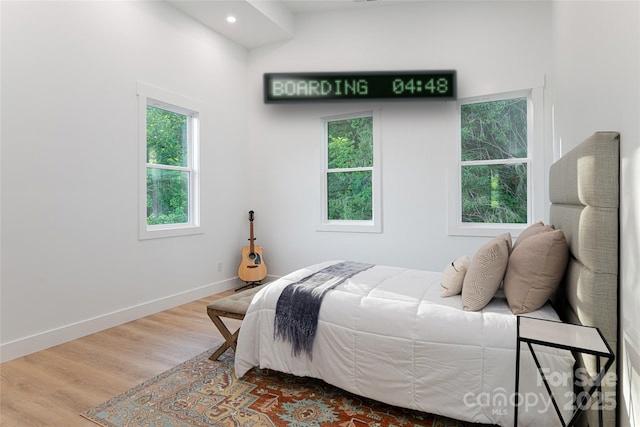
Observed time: 4:48
